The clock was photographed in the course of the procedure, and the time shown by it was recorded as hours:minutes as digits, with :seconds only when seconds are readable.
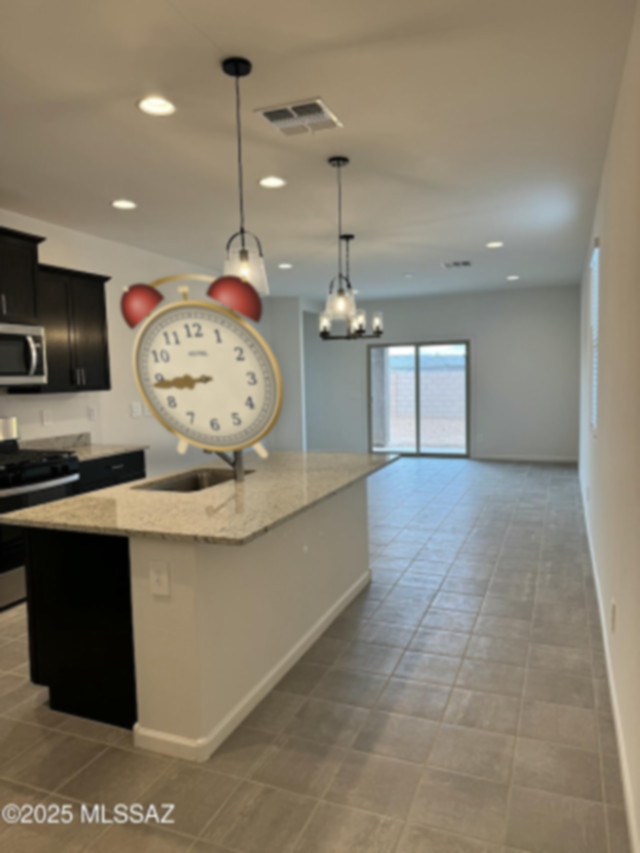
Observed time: 8:44
